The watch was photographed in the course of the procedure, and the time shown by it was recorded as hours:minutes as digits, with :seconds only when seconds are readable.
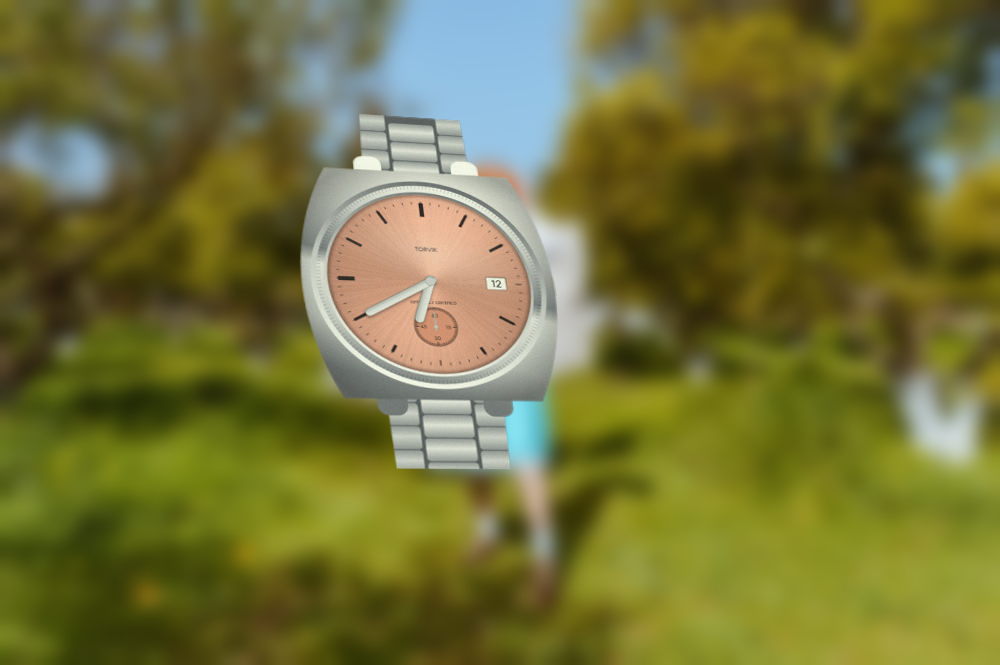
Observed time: 6:40
